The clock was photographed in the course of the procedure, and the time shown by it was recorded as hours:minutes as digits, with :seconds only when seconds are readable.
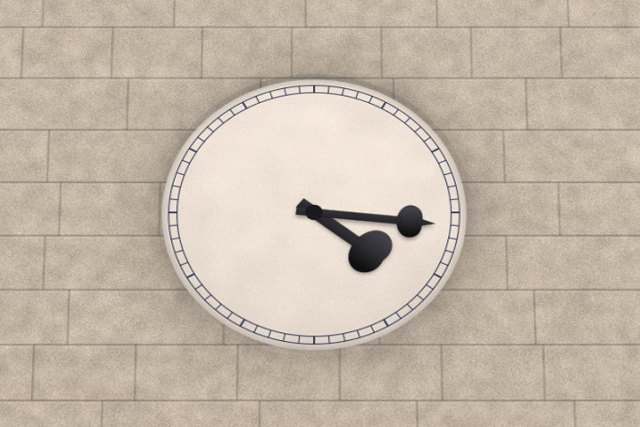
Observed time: 4:16
